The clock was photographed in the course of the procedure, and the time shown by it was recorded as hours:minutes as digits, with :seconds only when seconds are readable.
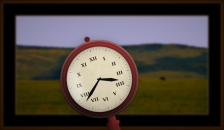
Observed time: 3:38
